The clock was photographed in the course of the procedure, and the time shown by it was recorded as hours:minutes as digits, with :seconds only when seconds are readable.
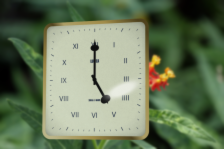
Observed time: 5:00
